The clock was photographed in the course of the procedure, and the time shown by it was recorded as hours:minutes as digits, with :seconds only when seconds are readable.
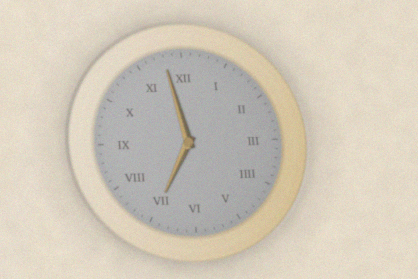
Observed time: 6:58
